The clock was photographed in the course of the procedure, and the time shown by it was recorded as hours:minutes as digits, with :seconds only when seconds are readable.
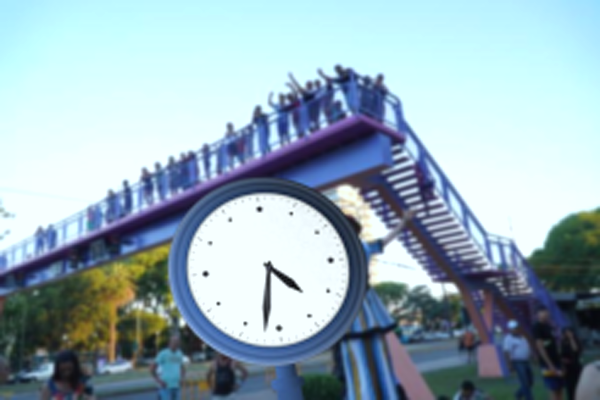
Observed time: 4:32
